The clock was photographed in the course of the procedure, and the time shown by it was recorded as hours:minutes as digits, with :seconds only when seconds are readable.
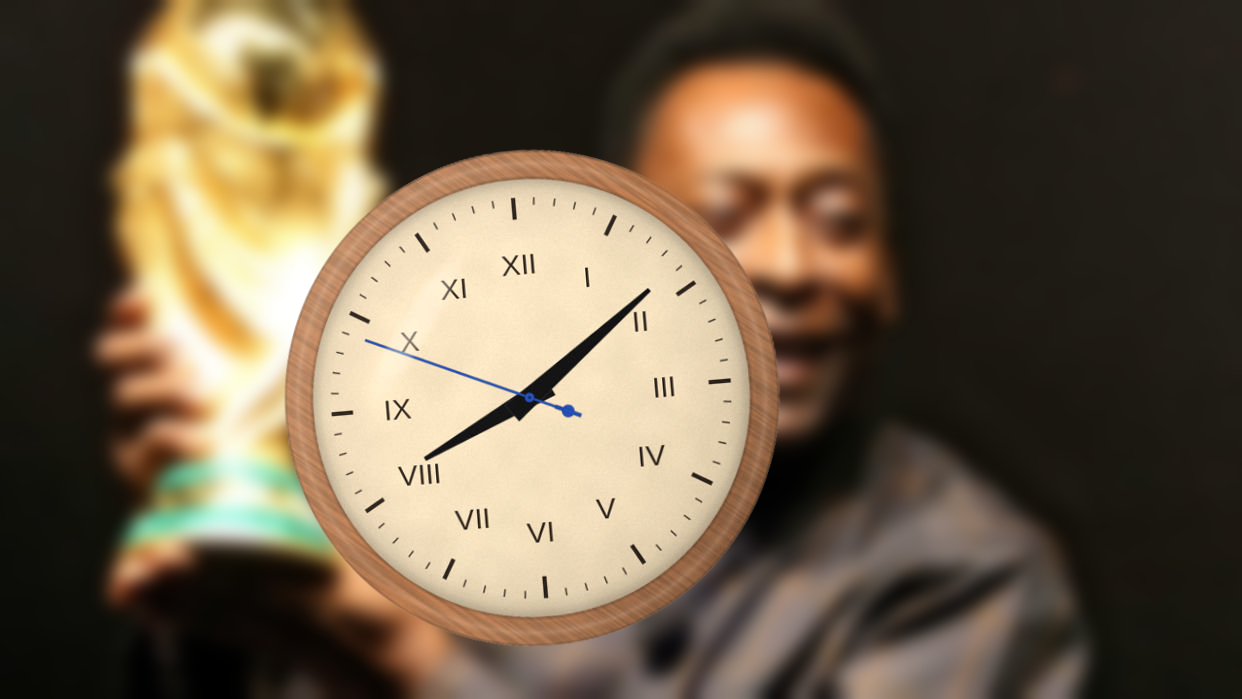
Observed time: 8:08:49
